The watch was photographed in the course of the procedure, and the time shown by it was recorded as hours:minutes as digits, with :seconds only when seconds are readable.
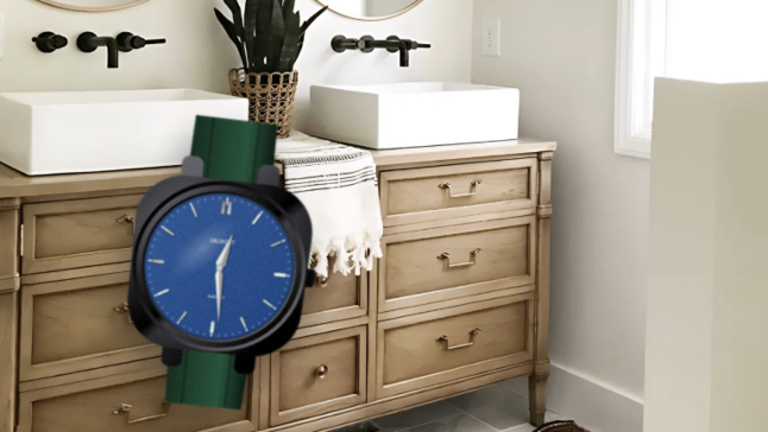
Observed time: 12:29
